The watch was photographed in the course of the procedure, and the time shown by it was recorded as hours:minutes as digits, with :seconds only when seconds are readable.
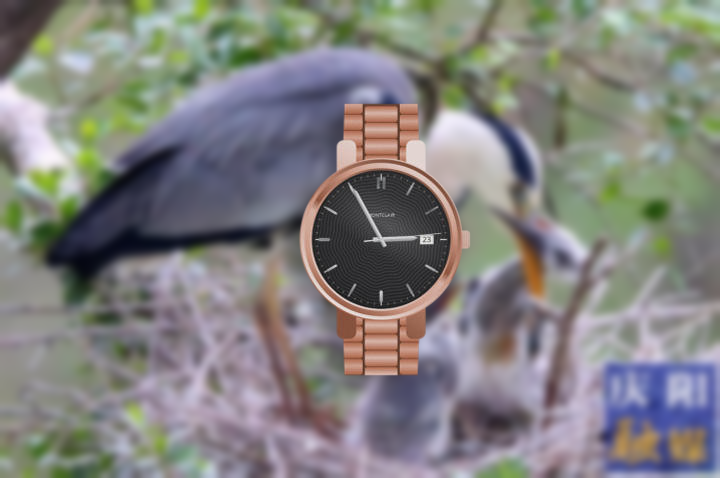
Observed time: 2:55:14
